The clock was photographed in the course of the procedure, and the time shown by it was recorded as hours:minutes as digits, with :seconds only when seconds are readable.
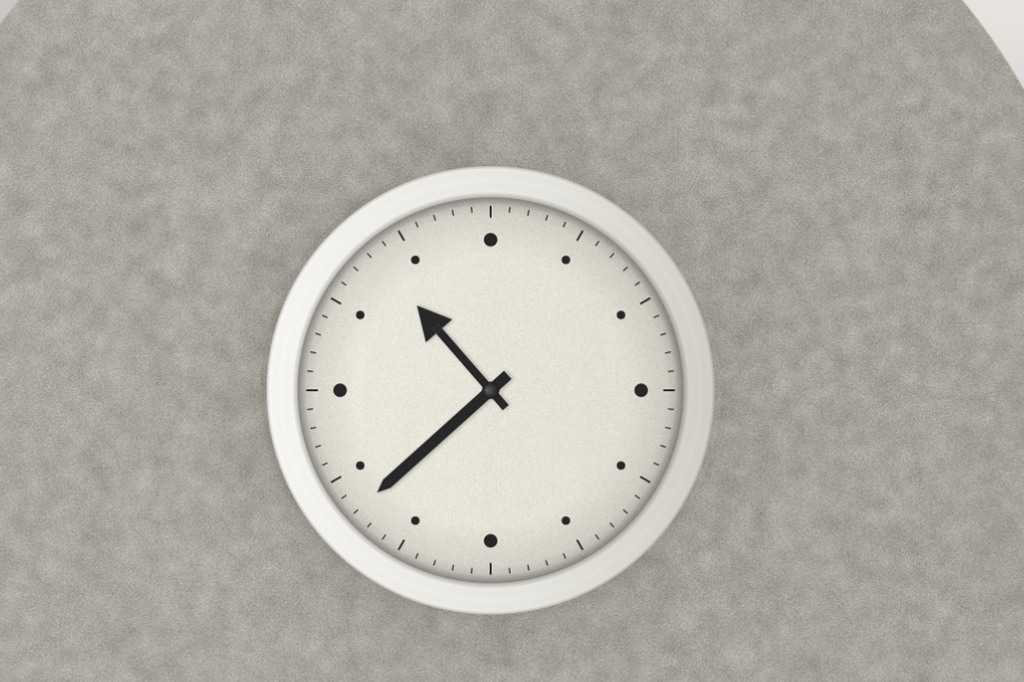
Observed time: 10:38
